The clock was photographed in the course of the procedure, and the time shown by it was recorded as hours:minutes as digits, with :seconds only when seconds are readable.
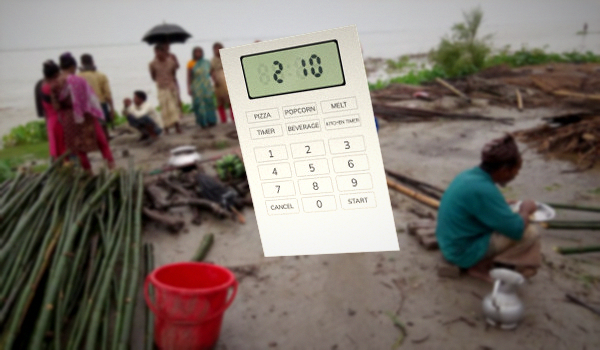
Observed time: 2:10
